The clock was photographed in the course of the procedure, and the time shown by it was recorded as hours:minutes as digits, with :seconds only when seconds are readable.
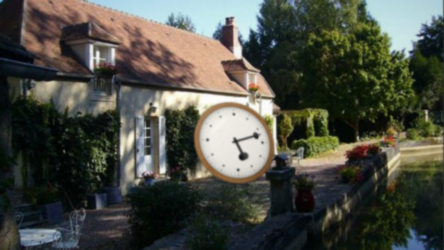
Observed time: 5:12
